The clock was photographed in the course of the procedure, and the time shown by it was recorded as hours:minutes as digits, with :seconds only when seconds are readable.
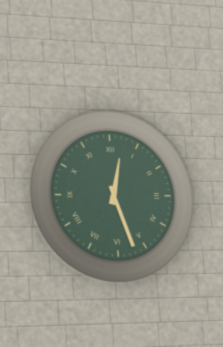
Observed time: 12:27
